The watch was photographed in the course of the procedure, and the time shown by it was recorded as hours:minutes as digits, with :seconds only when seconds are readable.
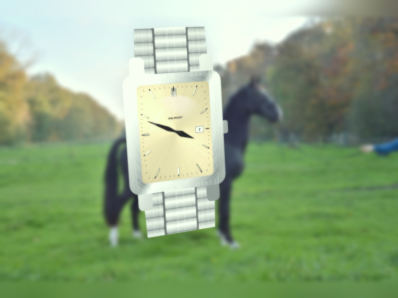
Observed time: 3:49
